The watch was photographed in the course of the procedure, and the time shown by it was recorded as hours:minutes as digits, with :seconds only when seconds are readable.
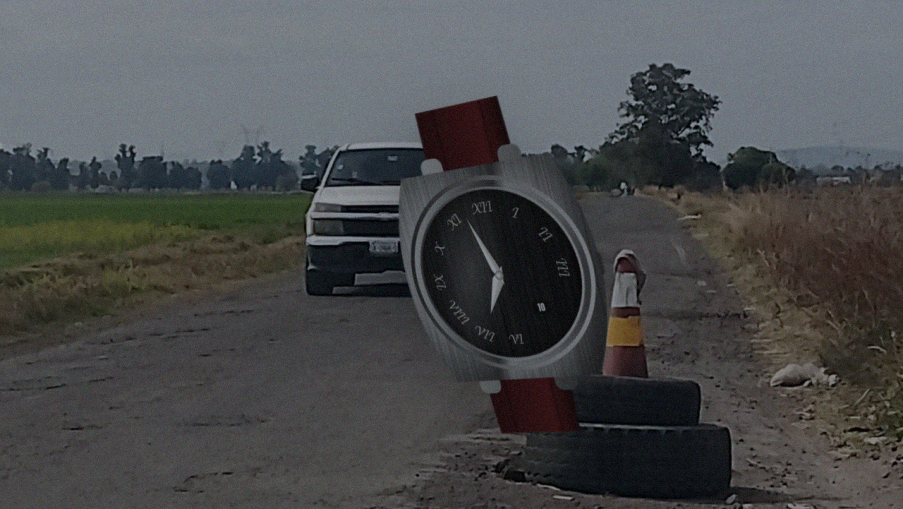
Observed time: 6:57
